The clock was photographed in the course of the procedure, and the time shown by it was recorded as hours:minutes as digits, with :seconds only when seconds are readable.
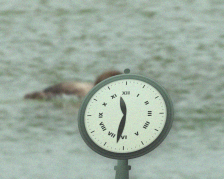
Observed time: 11:32
